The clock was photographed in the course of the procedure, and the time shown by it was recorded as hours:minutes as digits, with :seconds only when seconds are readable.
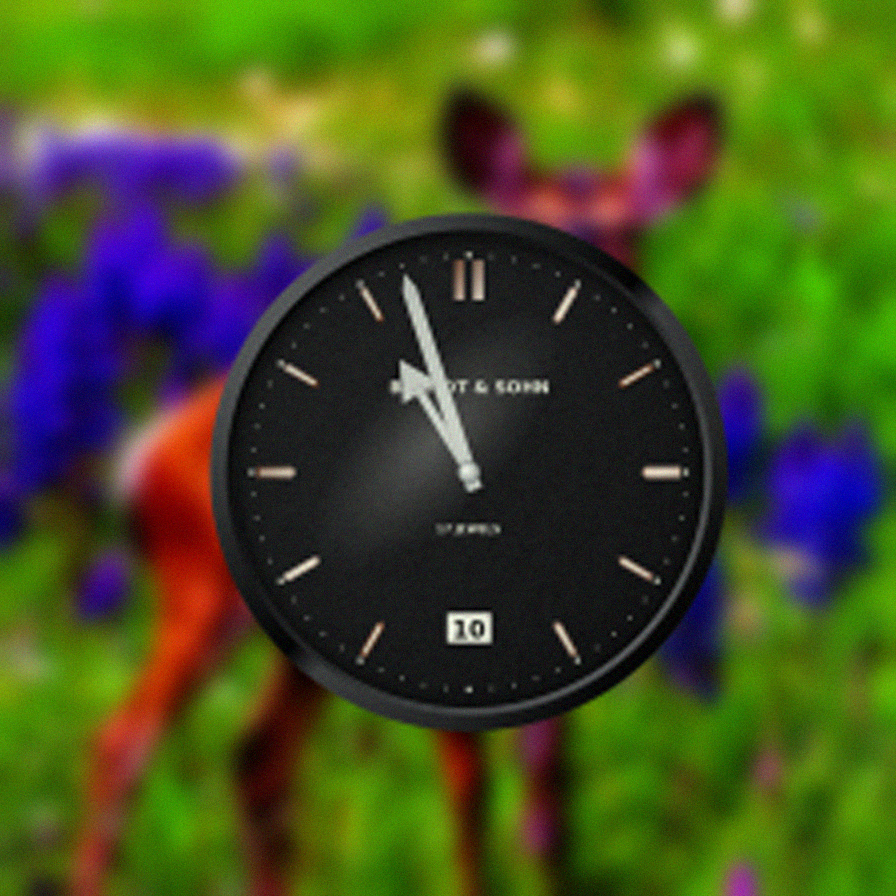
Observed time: 10:57
